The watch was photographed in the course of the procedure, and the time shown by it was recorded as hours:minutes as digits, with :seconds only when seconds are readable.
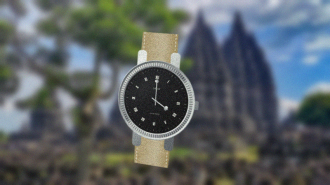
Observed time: 4:00
